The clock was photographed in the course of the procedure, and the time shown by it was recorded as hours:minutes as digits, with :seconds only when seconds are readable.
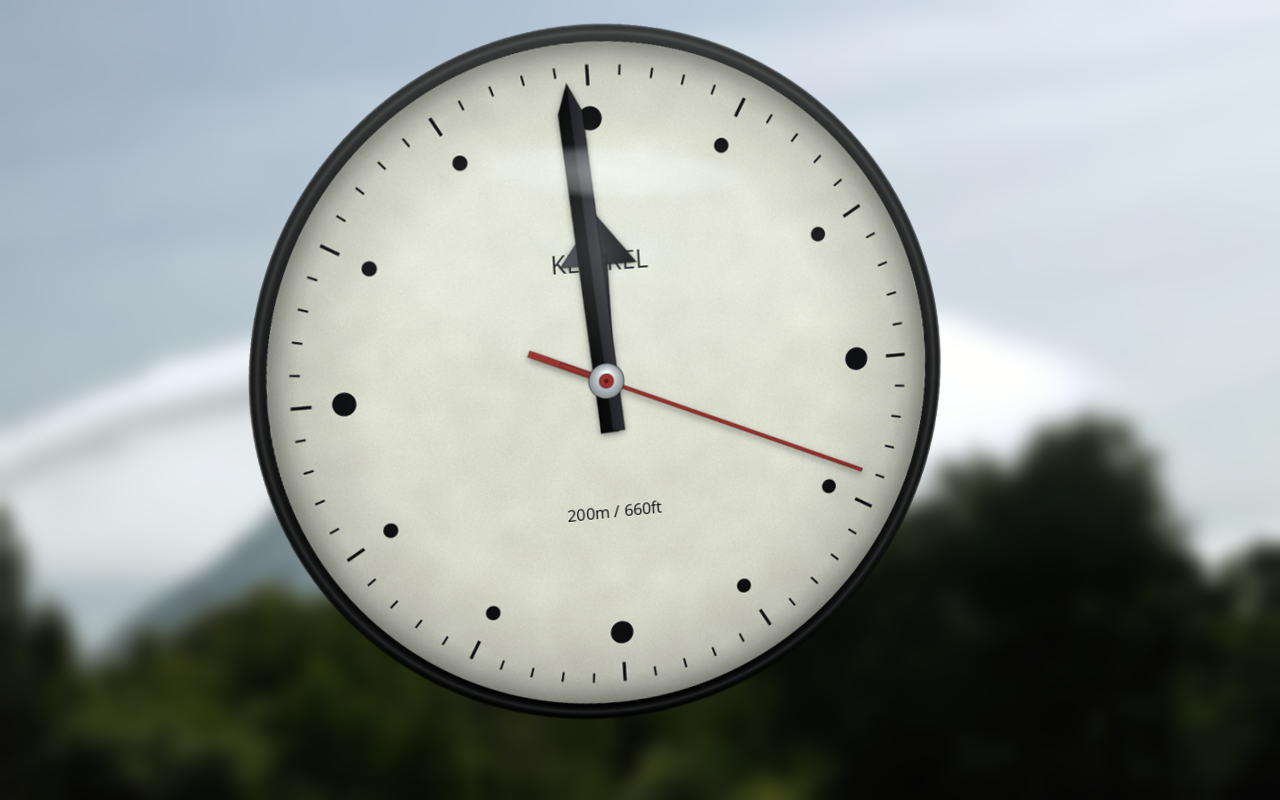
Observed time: 11:59:19
